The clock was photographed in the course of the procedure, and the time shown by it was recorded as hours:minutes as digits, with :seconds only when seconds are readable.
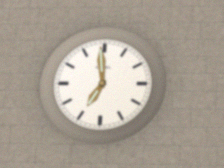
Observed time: 6:59
